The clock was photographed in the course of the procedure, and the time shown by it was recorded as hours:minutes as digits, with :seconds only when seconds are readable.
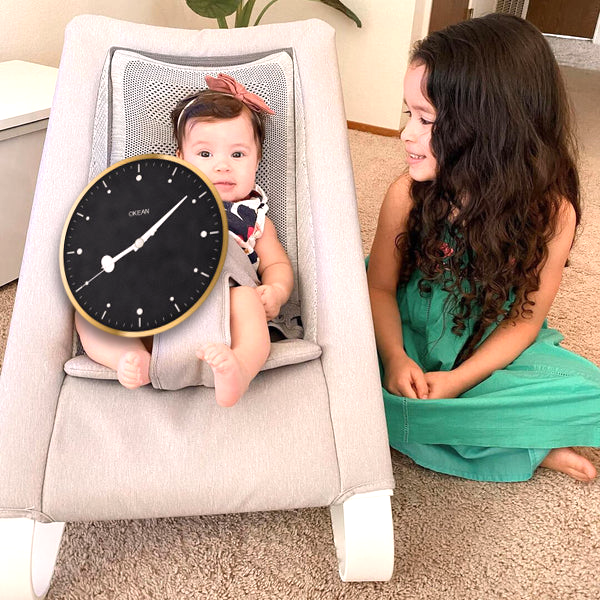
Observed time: 8:08:40
